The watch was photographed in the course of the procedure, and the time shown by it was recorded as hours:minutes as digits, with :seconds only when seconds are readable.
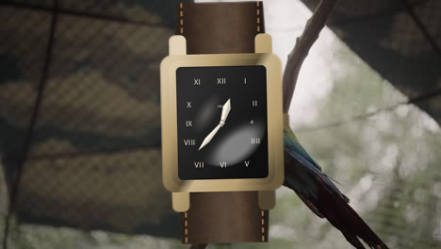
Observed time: 12:37
